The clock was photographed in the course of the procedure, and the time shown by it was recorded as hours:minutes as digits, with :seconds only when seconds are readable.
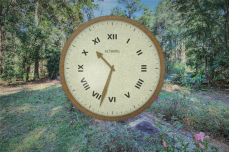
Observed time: 10:33
